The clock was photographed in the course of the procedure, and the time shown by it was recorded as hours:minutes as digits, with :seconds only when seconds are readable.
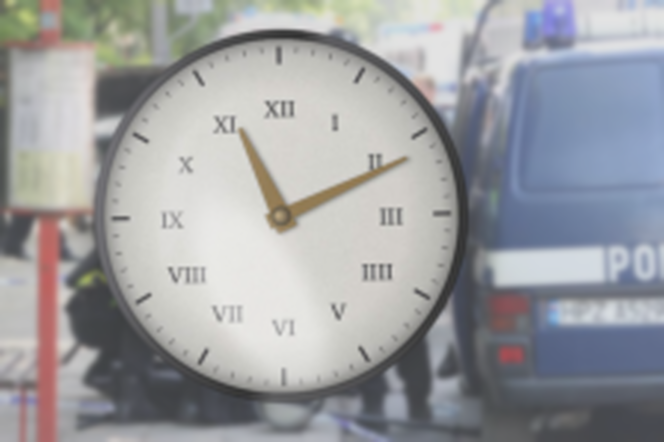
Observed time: 11:11
